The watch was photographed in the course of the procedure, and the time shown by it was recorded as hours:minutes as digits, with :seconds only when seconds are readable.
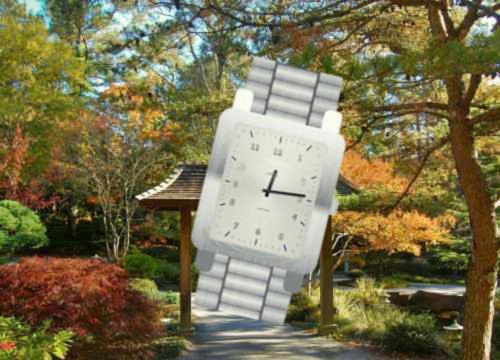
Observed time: 12:14
